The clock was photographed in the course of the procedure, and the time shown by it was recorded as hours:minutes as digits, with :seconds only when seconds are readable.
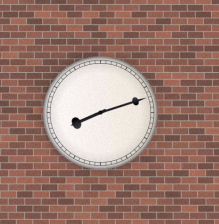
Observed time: 8:12
